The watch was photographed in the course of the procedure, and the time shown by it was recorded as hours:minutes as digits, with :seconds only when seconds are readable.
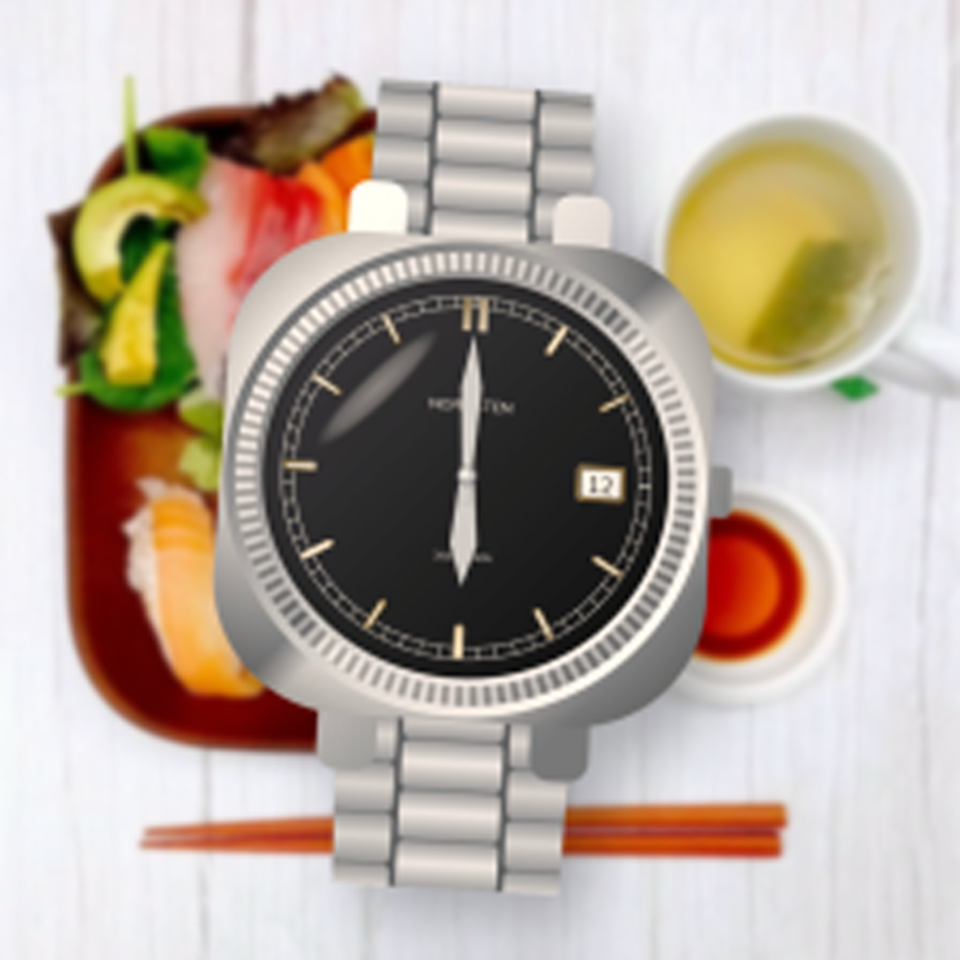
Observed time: 6:00
